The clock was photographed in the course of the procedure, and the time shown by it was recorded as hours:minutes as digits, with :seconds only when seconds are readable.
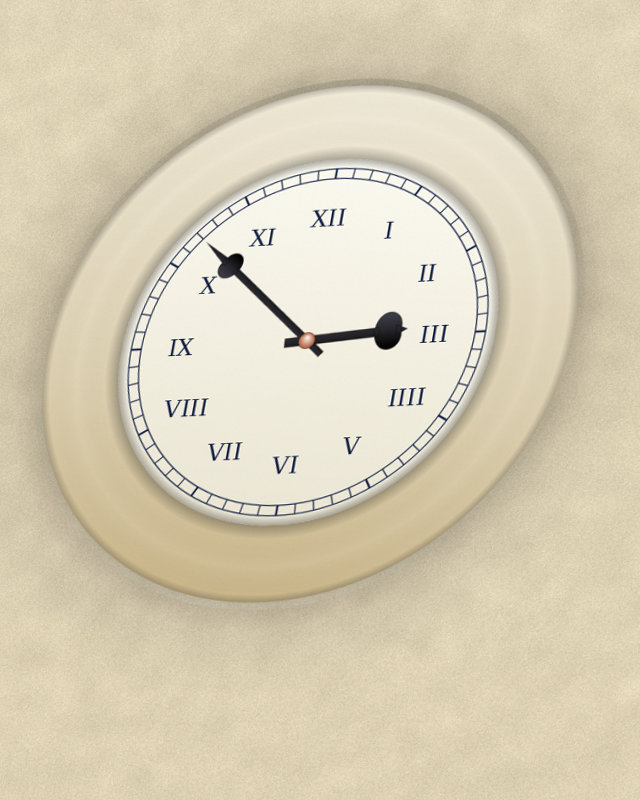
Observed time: 2:52
